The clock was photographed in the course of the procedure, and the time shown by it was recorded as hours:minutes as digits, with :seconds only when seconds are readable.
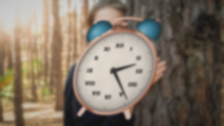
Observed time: 2:24
